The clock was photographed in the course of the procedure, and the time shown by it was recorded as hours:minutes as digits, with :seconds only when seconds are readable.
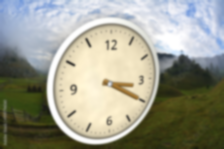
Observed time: 3:20
